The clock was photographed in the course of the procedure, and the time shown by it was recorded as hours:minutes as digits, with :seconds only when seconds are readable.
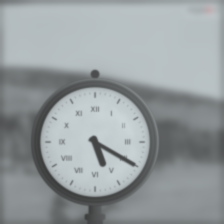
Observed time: 5:20
